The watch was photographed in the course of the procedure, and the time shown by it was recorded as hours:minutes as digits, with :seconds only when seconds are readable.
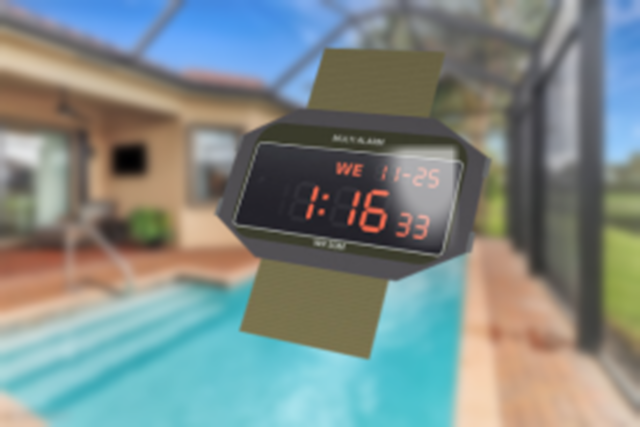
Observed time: 1:16:33
